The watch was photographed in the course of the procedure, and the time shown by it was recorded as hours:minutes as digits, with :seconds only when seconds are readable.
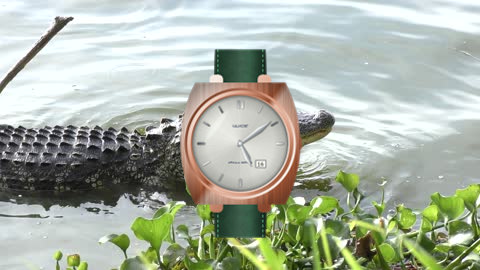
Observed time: 5:09
